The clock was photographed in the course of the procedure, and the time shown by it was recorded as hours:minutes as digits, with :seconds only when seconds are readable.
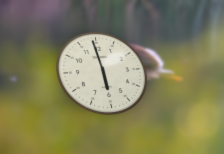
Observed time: 5:59
